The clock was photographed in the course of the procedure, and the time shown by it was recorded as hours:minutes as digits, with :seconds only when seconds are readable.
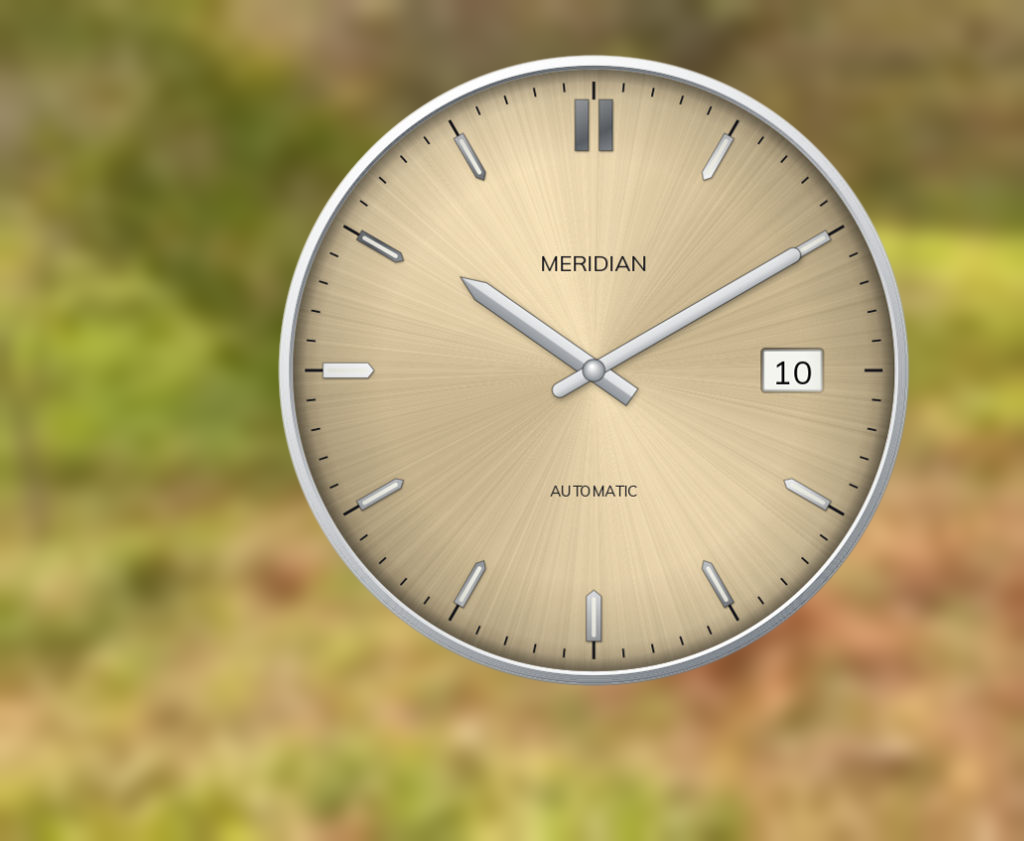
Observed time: 10:10
